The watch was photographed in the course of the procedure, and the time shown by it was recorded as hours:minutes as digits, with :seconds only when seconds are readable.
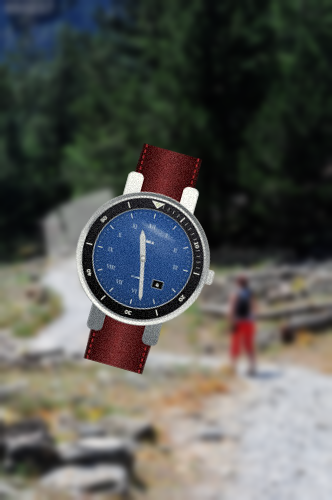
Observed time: 11:28
